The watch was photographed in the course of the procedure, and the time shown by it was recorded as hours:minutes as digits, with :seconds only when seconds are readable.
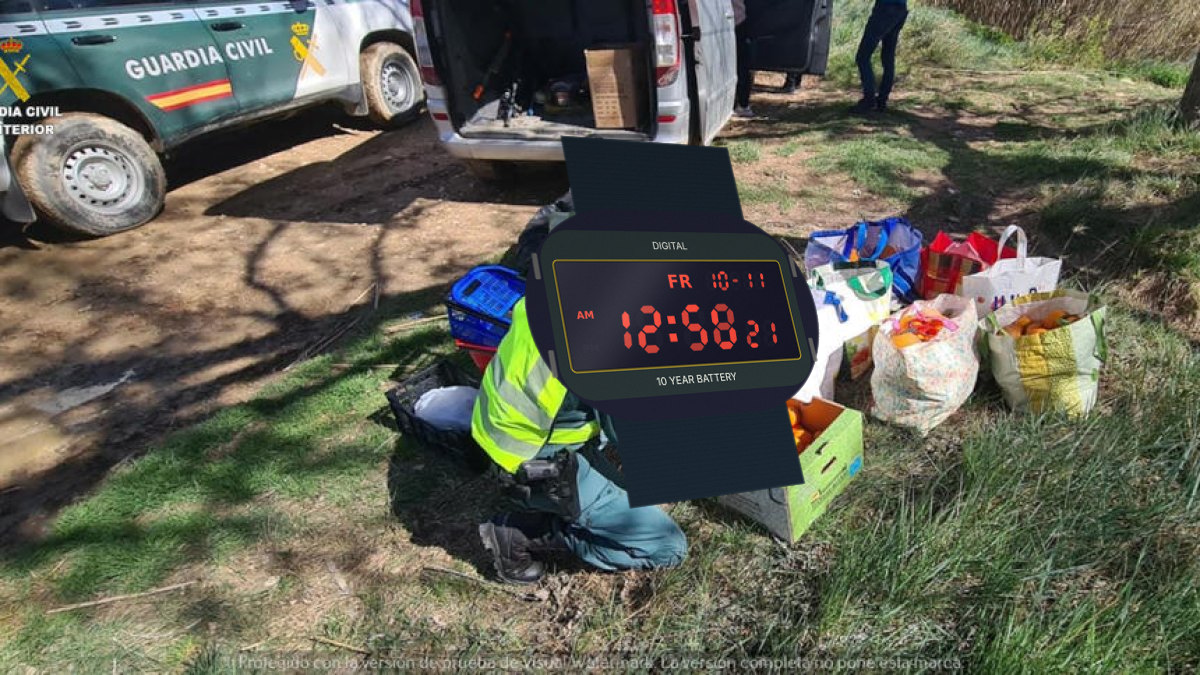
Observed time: 12:58:21
